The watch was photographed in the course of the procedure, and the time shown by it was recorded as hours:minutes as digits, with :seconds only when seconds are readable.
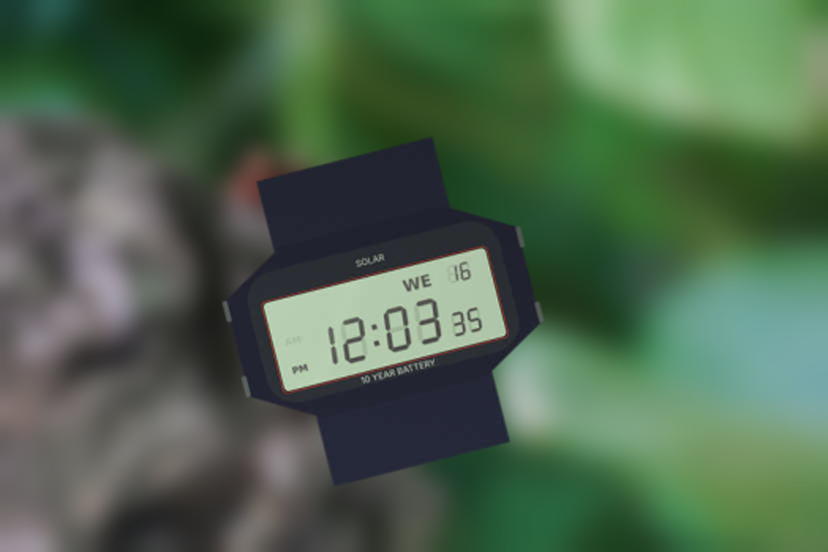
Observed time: 12:03:35
